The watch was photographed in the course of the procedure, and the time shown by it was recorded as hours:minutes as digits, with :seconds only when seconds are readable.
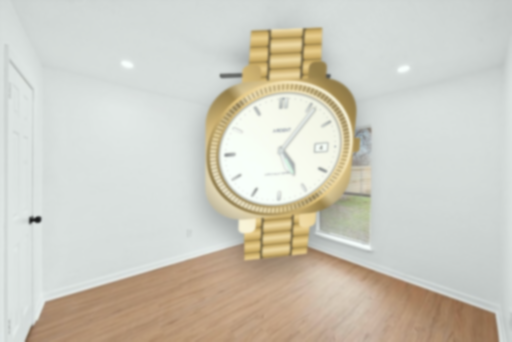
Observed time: 5:06
